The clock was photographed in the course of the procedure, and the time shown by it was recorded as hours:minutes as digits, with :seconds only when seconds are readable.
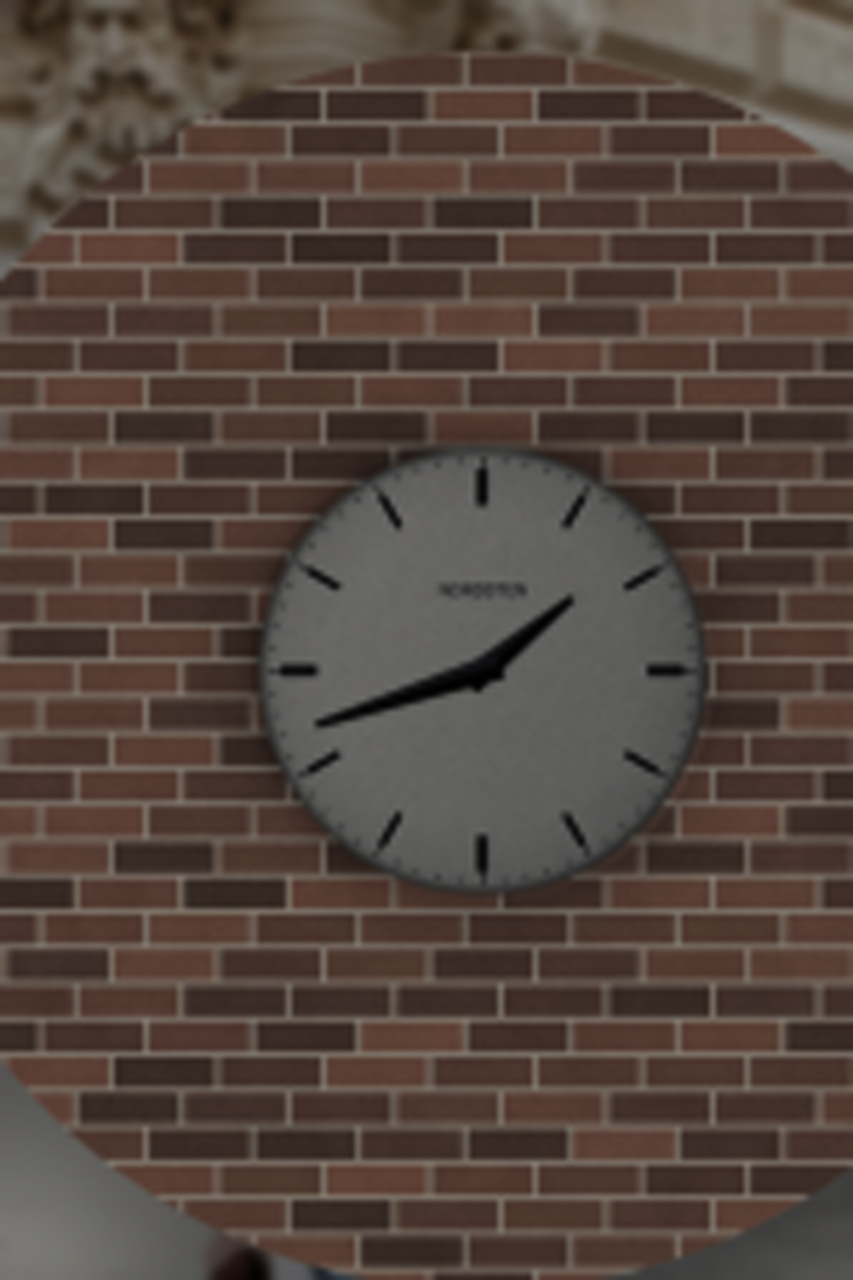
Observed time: 1:42
